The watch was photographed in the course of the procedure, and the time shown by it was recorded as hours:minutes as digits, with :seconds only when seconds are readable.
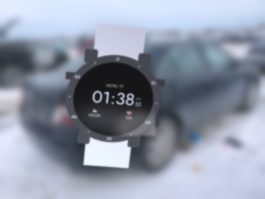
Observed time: 1:38
